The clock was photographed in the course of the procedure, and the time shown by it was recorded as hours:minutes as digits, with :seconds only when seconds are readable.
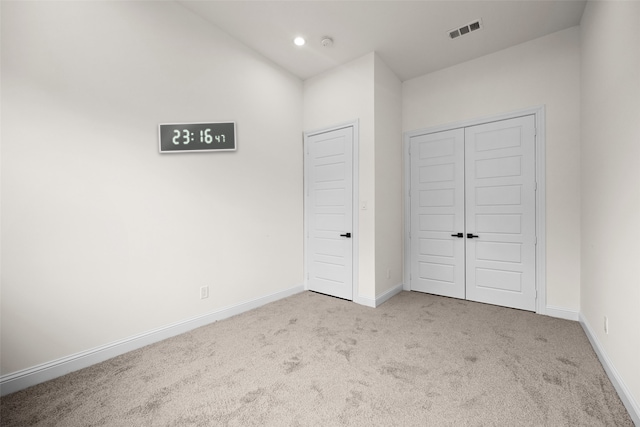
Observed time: 23:16
